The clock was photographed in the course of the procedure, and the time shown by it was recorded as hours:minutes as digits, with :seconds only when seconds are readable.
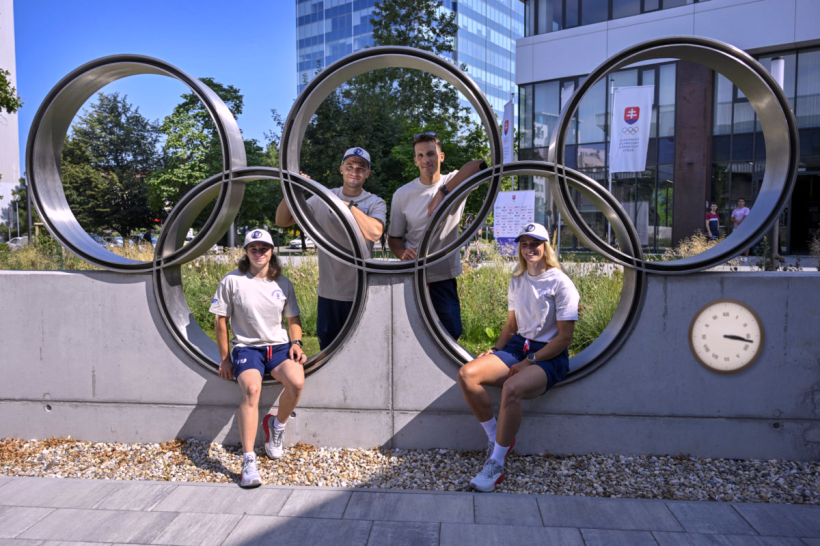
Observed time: 3:17
